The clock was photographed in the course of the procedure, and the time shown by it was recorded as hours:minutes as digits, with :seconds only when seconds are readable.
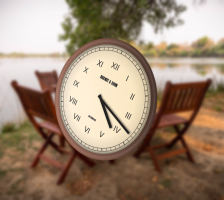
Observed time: 4:18
